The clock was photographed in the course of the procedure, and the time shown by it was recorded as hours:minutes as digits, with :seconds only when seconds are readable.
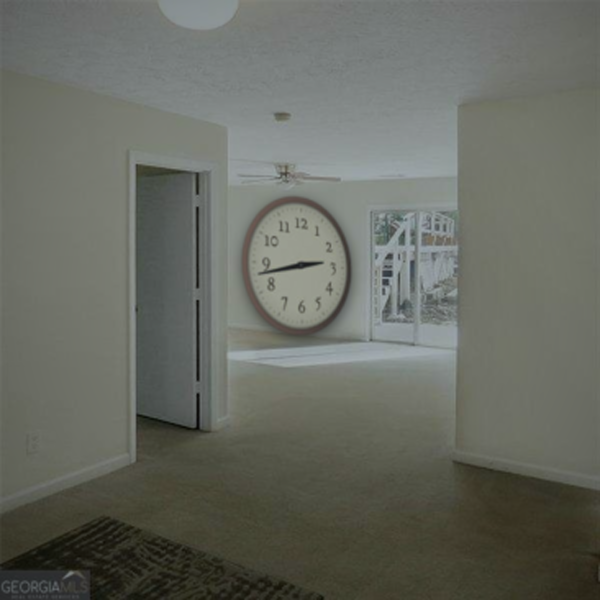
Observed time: 2:43
